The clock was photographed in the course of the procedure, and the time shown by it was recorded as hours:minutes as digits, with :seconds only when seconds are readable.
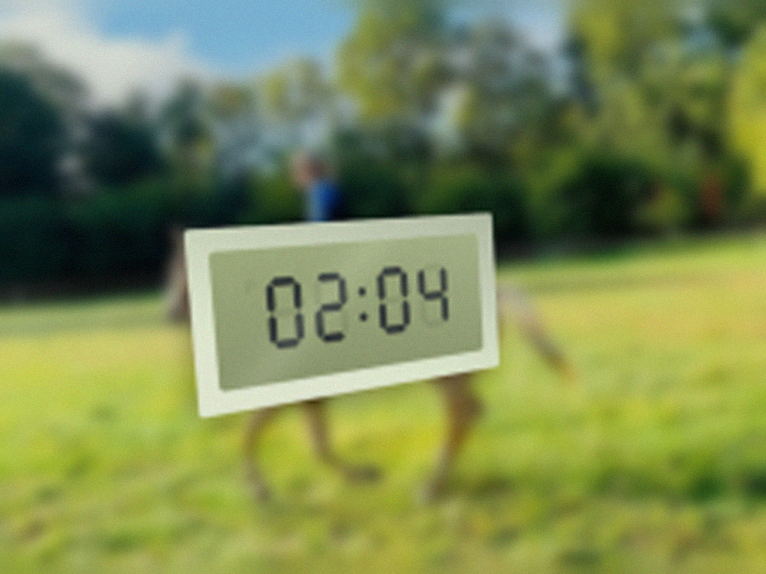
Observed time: 2:04
